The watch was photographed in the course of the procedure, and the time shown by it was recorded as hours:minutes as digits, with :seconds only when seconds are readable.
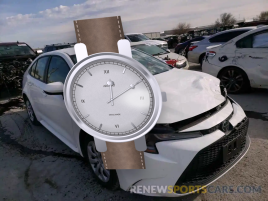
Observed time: 12:10
